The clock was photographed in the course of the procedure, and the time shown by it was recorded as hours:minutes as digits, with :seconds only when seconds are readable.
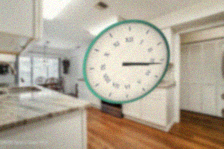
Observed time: 3:16
